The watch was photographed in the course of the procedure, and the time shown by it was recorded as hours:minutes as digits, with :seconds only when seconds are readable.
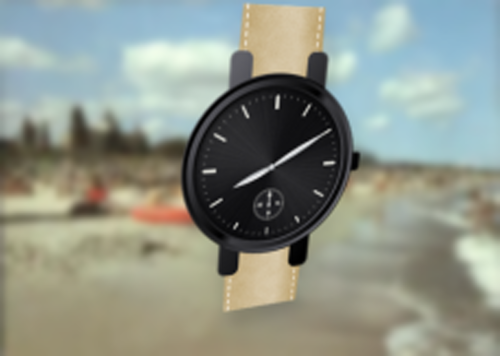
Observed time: 8:10
